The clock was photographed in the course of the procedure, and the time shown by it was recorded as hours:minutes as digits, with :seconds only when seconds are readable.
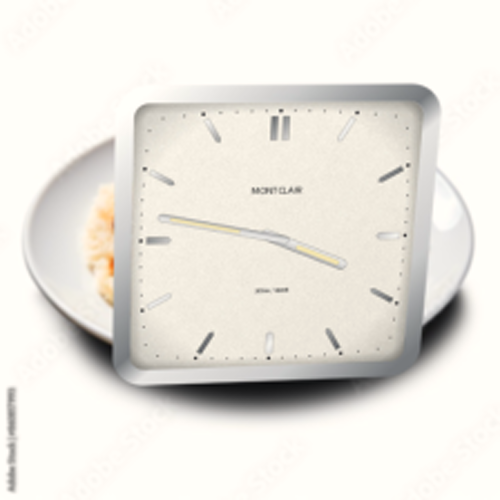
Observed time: 3:47
